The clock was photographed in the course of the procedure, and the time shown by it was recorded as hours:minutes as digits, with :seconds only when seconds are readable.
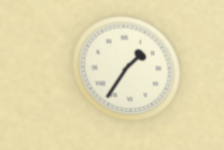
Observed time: 1:36
